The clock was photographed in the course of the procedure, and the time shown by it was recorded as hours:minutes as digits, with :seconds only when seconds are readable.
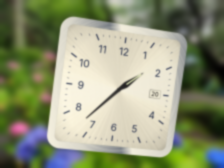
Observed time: 1:37
